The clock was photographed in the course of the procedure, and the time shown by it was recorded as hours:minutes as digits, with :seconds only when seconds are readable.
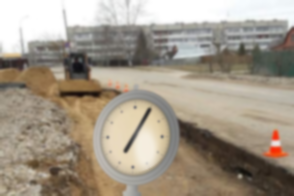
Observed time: 7:05
